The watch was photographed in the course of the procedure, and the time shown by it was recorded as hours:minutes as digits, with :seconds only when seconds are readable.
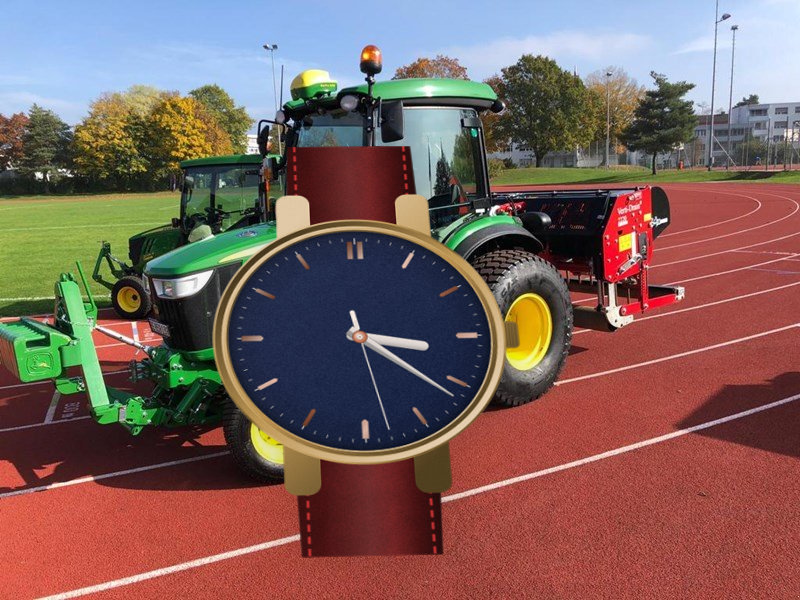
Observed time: 3:21:28
